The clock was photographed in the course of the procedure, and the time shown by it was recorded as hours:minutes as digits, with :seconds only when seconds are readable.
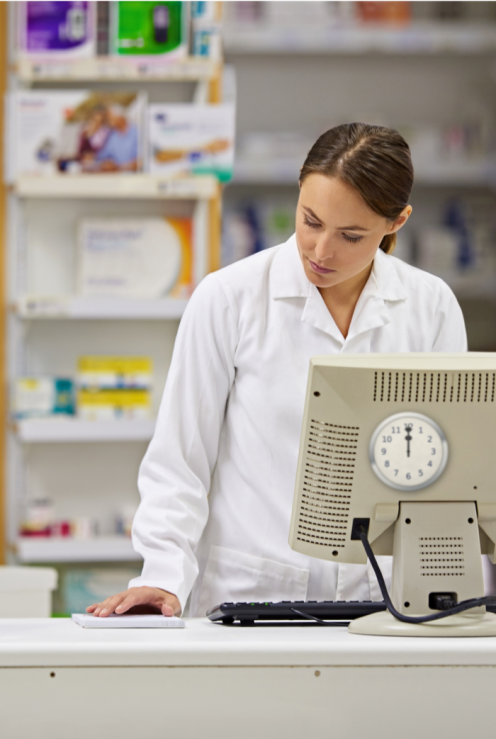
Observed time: 12:00
